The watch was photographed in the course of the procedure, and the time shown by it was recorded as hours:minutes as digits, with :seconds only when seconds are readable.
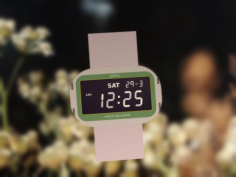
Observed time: 12:25
